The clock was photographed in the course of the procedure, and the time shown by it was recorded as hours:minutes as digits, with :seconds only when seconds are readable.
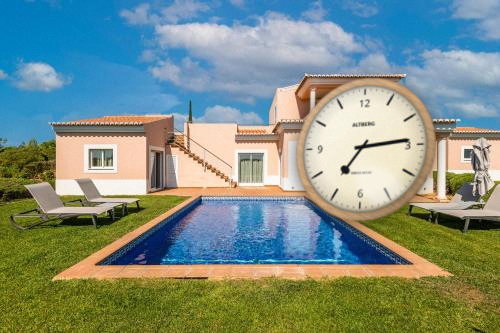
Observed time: 7:14
